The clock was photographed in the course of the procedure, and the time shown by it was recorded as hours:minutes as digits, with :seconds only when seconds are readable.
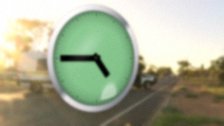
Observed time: 4:45
